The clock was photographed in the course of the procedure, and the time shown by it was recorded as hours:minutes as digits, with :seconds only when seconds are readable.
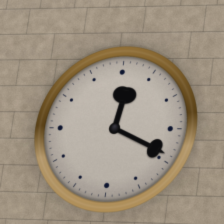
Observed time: 12:19
